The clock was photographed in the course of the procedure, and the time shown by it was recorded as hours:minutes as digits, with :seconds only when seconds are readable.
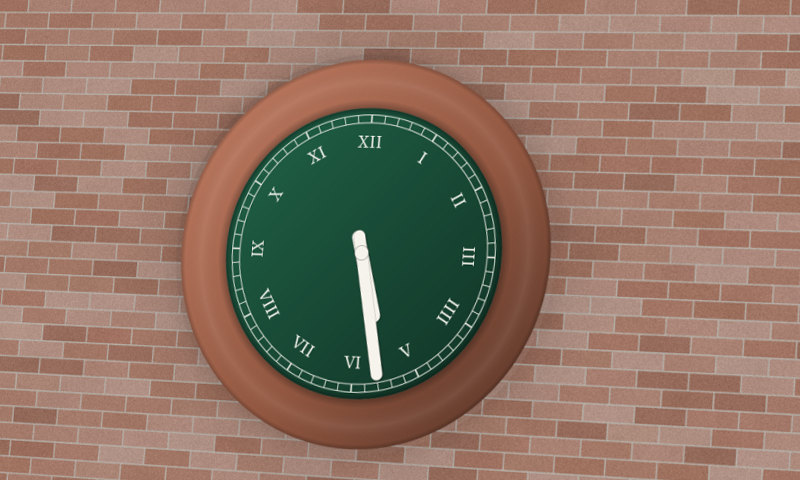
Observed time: 5:28
